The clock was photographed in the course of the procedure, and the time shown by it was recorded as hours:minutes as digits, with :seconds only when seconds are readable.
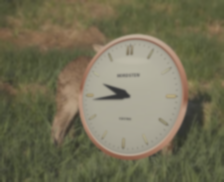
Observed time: 9:44
